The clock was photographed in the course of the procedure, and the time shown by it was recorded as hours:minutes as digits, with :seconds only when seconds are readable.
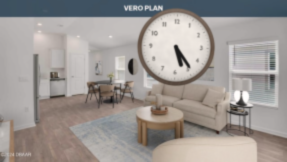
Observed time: 5:24
